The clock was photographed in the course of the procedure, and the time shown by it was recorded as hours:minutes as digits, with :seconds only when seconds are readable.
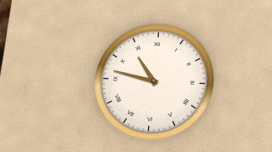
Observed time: 10:47
